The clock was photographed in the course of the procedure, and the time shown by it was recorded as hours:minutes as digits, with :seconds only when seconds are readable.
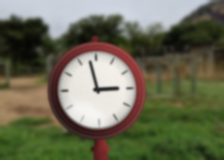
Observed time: 2:58
